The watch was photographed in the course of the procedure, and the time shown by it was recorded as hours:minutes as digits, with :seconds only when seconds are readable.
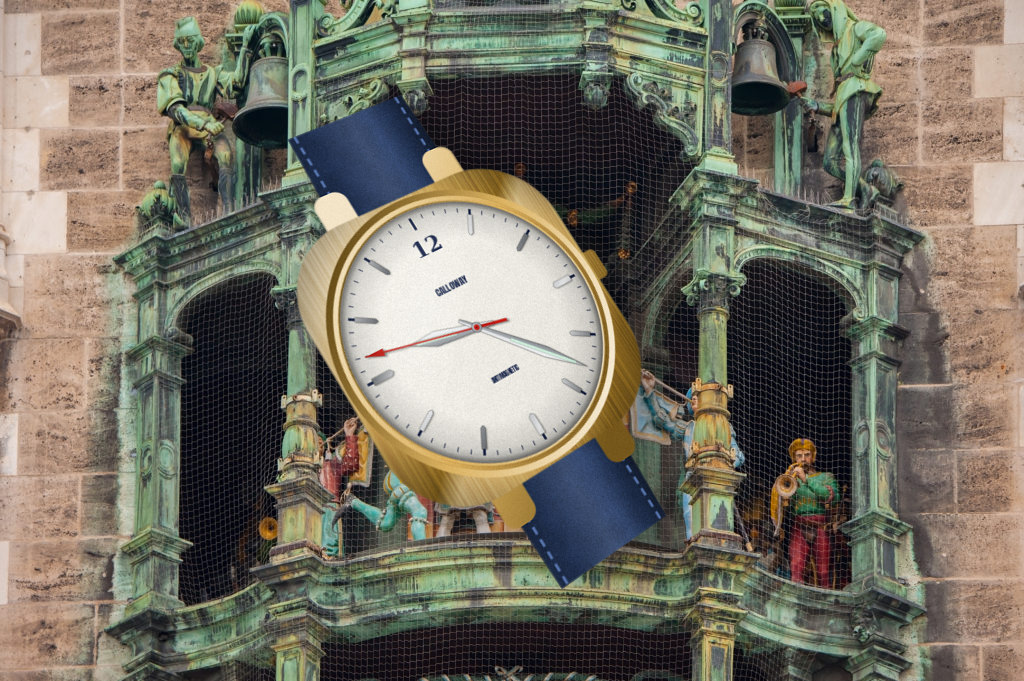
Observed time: 9:22:47
